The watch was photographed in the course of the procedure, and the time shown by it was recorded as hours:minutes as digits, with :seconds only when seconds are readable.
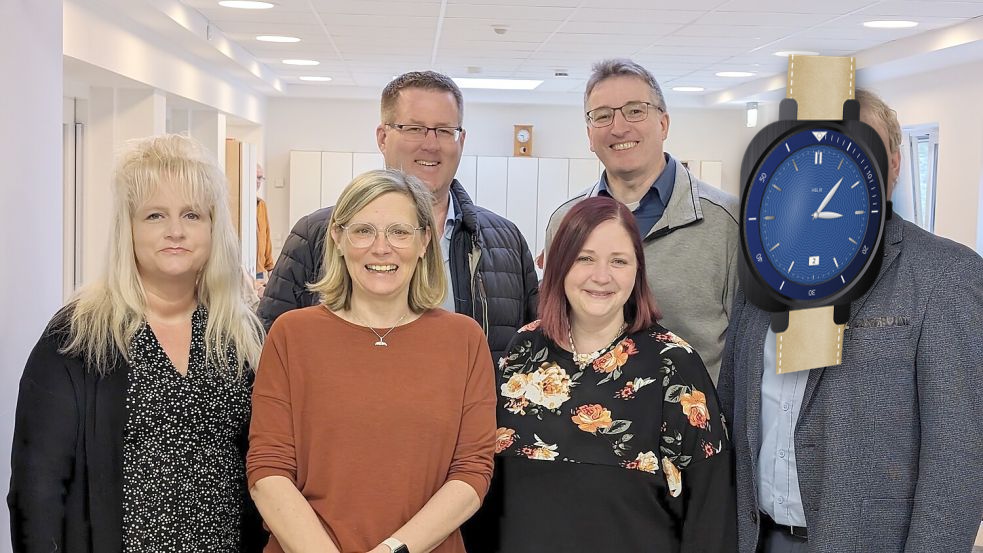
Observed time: 3:07
